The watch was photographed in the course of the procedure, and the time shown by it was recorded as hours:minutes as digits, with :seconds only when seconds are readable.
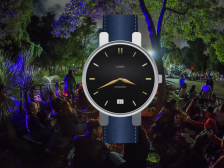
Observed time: 3:41
